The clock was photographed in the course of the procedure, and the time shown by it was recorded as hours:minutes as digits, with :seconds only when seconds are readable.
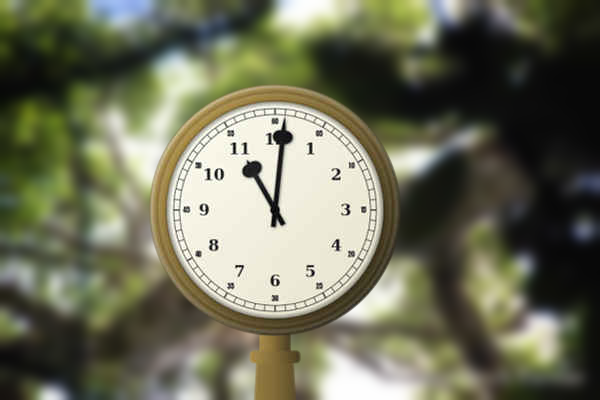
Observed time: 11:01
